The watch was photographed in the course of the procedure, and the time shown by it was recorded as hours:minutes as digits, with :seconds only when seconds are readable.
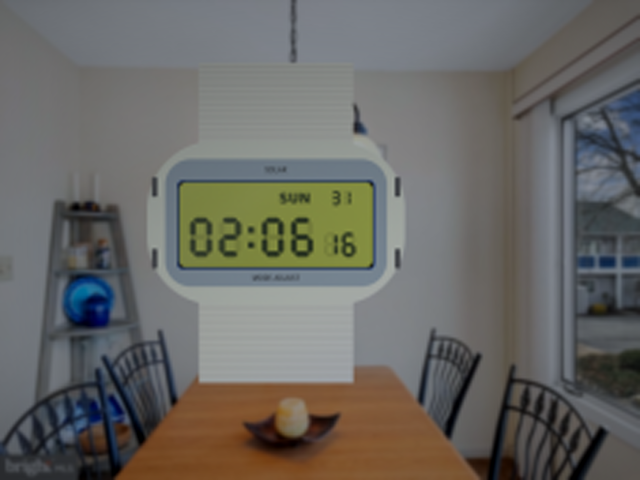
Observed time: 2:06:16
